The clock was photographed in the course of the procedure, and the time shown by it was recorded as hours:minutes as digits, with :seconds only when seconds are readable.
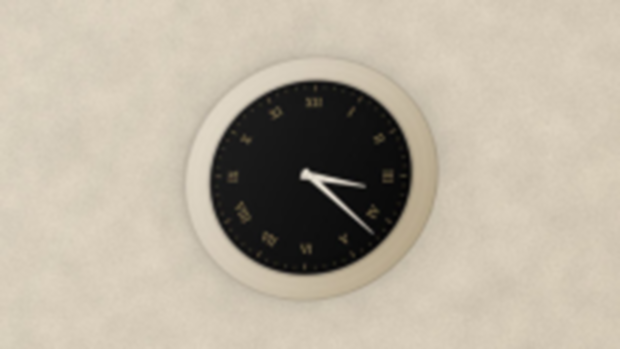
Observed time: 3:22
